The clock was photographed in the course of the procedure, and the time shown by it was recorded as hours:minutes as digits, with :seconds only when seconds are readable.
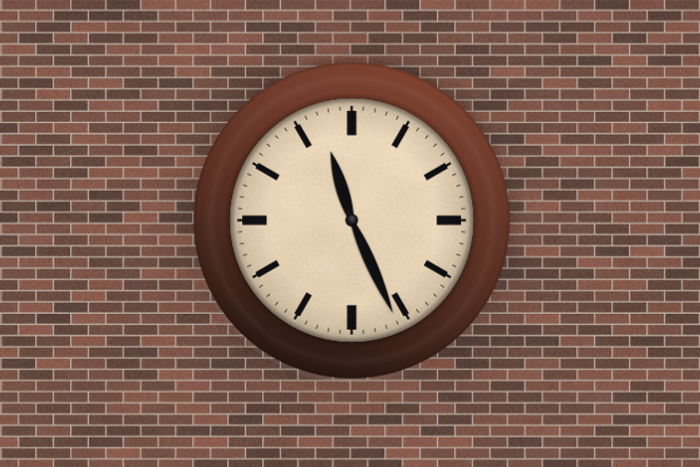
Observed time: 11:26
